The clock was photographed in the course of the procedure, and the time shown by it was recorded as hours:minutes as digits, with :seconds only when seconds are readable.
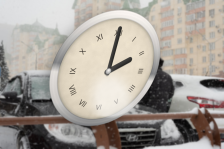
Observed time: 2:00
